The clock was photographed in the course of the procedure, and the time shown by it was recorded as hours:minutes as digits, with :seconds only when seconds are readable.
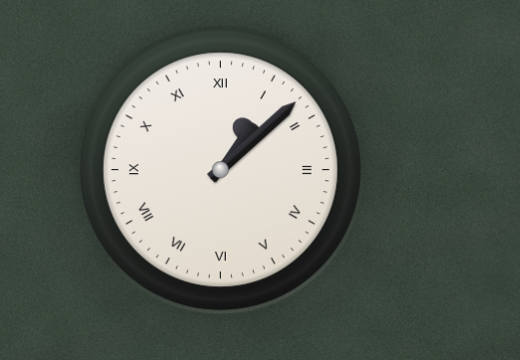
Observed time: 1:08
